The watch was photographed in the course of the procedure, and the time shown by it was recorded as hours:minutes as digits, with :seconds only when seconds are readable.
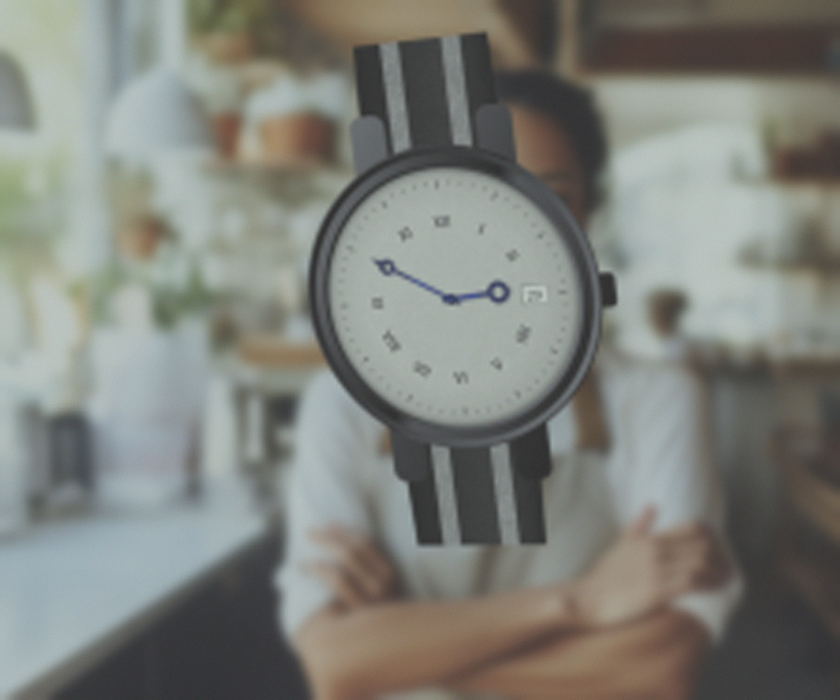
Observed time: 2:50
